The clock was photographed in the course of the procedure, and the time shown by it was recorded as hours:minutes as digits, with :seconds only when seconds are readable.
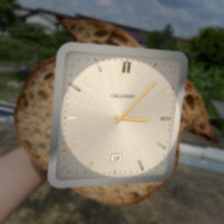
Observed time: 3:07
